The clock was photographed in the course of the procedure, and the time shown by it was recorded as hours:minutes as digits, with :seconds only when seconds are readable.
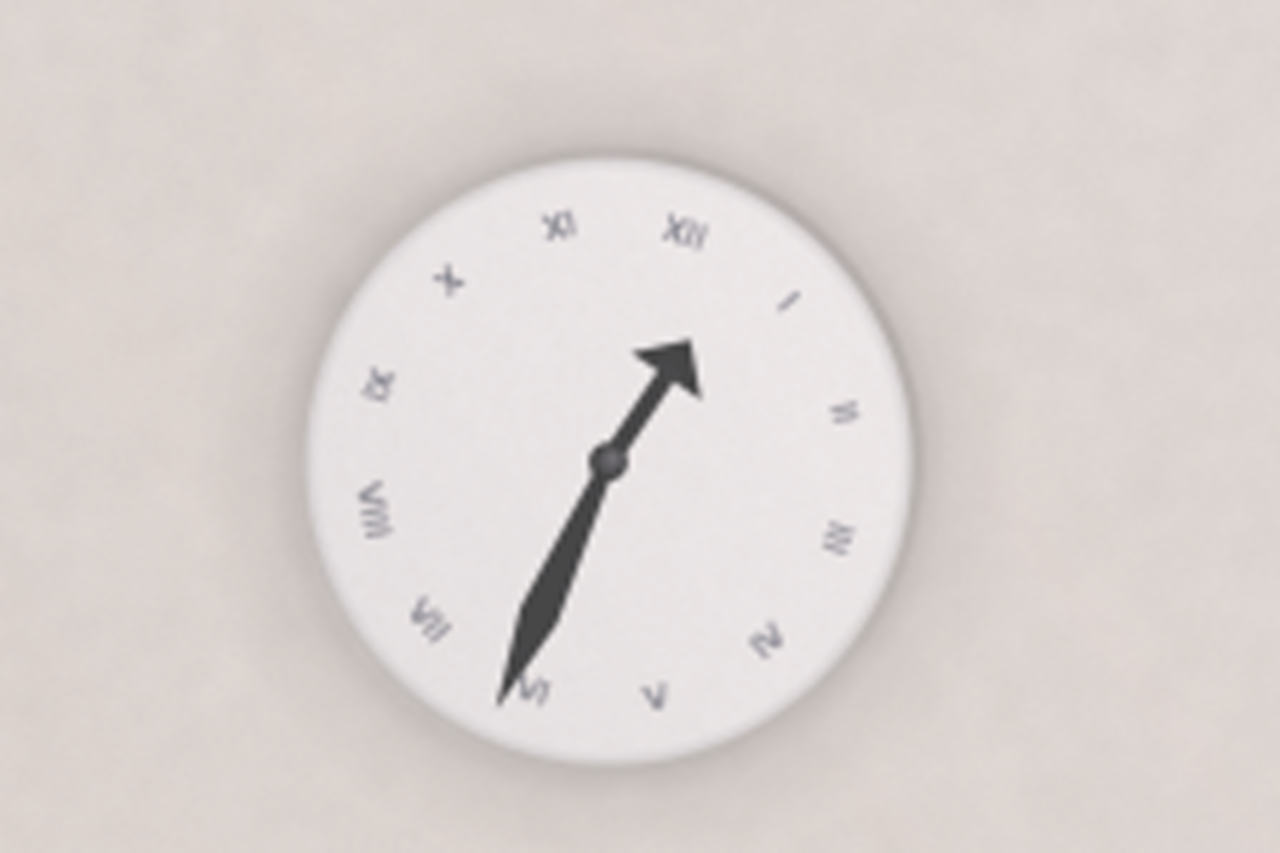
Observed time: 12:31
